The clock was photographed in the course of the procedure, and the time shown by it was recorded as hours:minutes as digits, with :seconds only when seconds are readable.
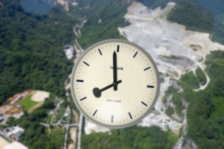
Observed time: 7:59
